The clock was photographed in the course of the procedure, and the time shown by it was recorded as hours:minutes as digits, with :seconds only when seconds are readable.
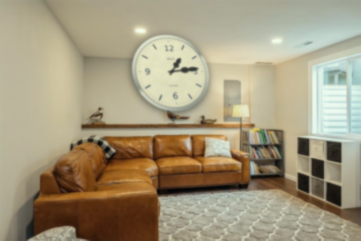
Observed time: 1:14
